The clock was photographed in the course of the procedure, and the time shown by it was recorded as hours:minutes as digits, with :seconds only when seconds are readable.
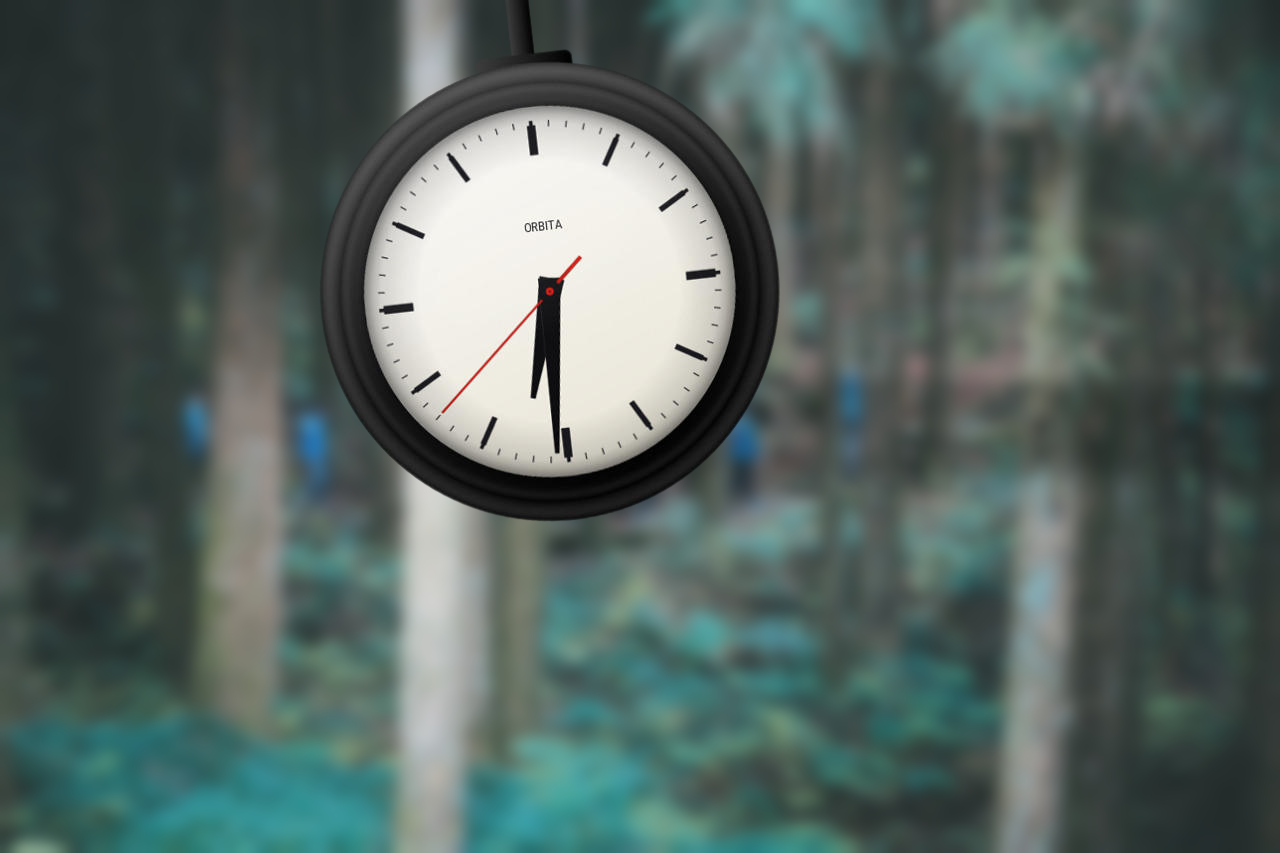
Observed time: 6:30:38
